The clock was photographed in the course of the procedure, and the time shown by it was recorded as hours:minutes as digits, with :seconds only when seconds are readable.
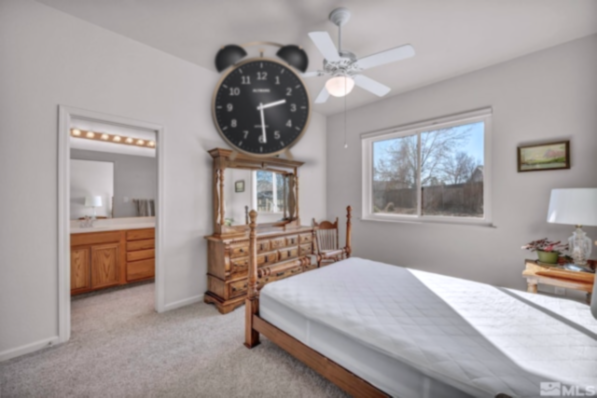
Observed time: 2:29
